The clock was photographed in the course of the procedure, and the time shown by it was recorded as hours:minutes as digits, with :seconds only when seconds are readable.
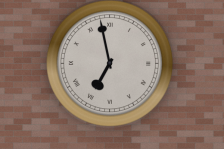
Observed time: 6:58
